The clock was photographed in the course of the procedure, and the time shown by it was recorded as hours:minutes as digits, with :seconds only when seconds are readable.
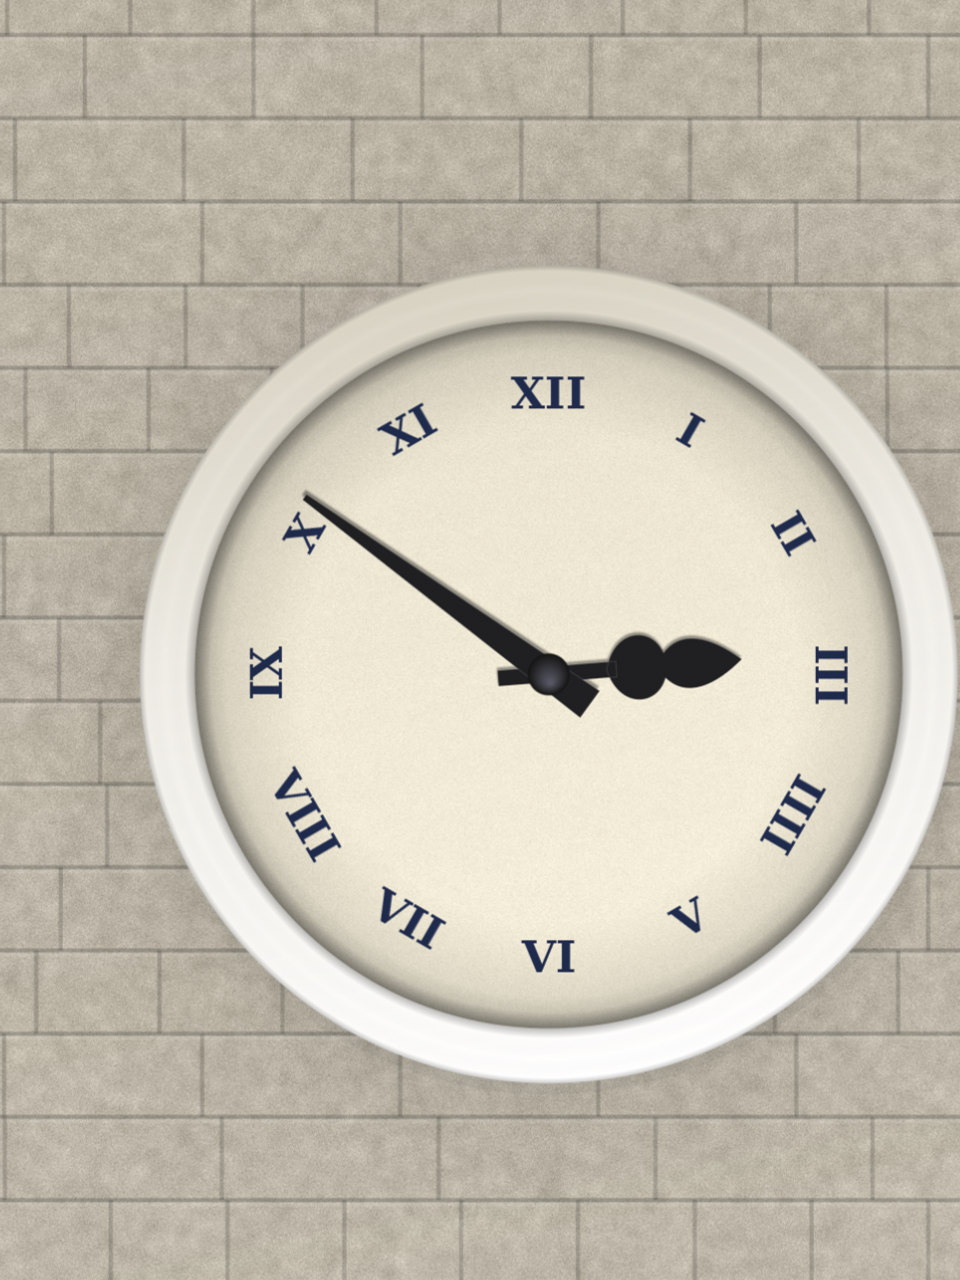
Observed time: 2:51
